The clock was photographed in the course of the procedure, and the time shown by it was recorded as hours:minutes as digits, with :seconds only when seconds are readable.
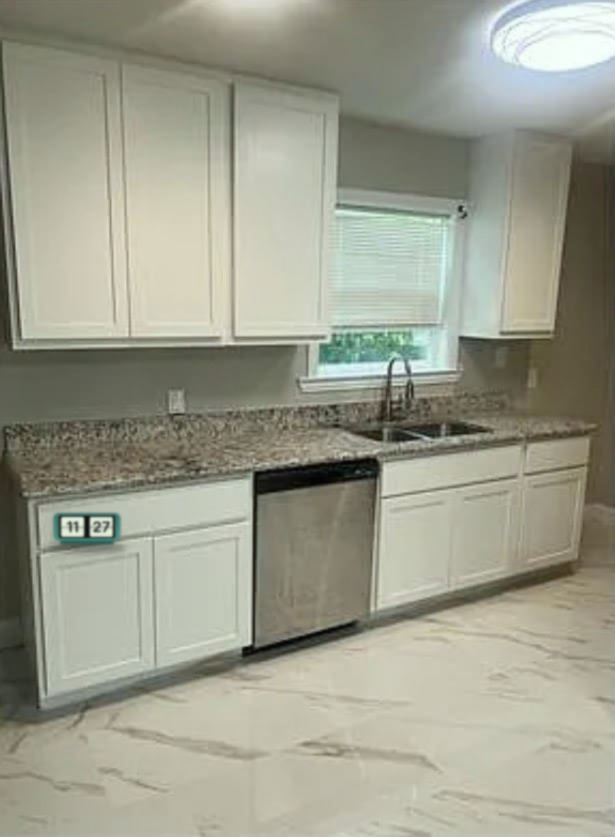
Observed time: 11:27
